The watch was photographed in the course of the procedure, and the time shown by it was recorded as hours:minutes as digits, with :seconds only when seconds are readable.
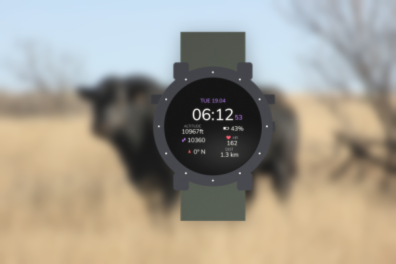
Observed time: 6:12
